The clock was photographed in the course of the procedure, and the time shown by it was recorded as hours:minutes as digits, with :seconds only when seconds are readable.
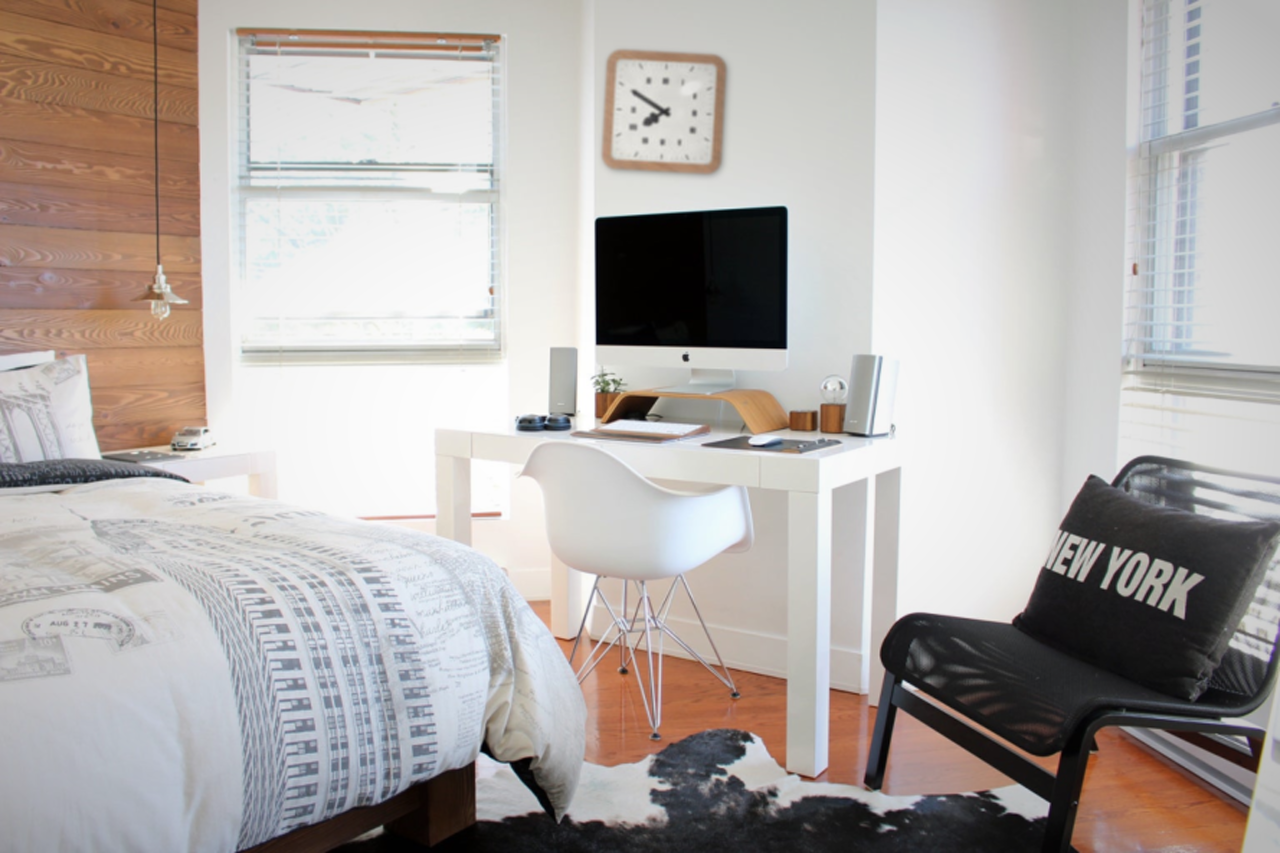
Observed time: 7:50
